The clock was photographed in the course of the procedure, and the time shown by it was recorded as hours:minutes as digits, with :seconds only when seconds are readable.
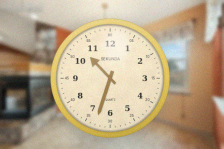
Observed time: 10:33
